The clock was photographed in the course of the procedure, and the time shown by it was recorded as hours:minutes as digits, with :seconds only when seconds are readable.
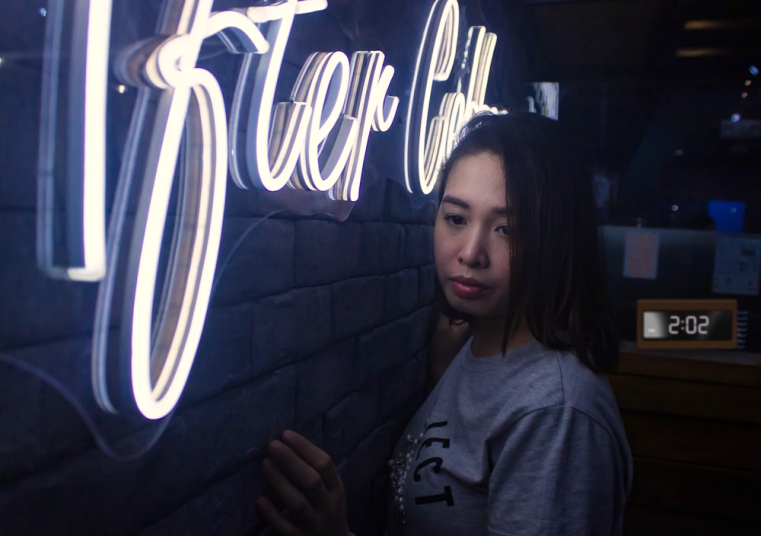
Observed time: 2:02
